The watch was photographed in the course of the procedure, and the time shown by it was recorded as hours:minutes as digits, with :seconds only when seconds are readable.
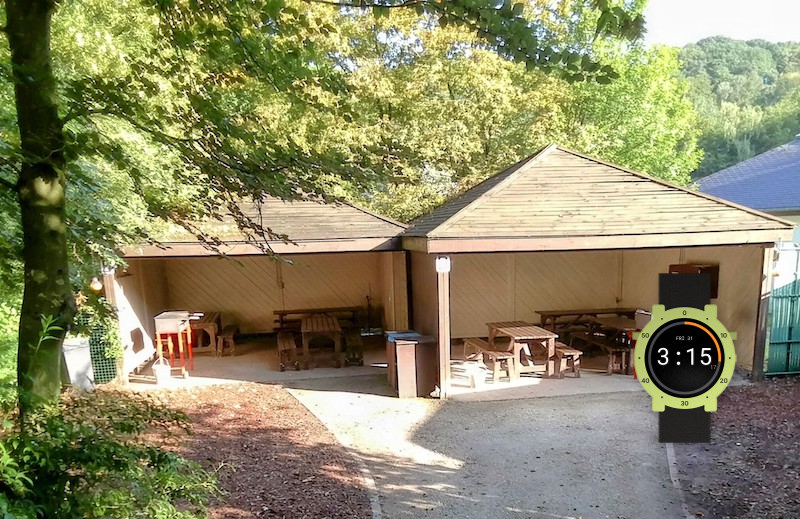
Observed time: 3:15
